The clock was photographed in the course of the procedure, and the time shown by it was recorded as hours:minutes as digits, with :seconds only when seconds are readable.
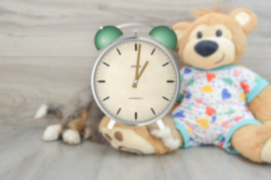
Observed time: 1:01
